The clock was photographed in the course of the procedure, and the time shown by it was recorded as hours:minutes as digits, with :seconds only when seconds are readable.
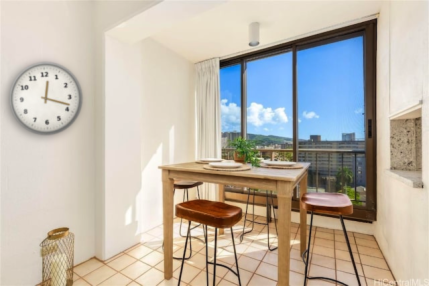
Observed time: 12:18
